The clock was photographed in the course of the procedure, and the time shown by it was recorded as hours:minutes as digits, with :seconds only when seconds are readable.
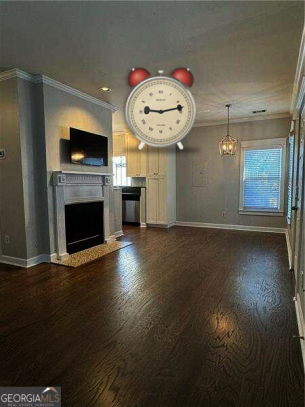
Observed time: 9:13
